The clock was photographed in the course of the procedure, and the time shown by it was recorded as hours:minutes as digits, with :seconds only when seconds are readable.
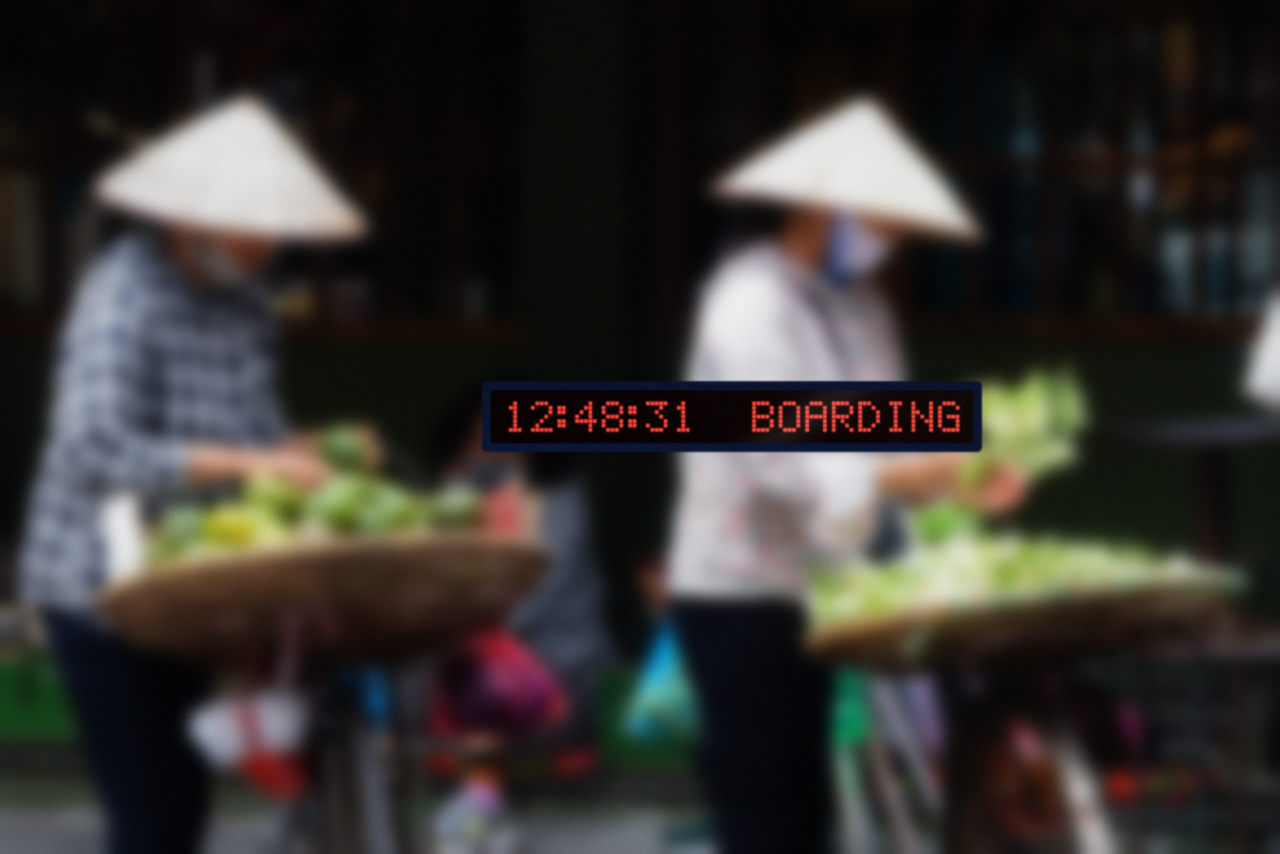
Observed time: 12:48:31
